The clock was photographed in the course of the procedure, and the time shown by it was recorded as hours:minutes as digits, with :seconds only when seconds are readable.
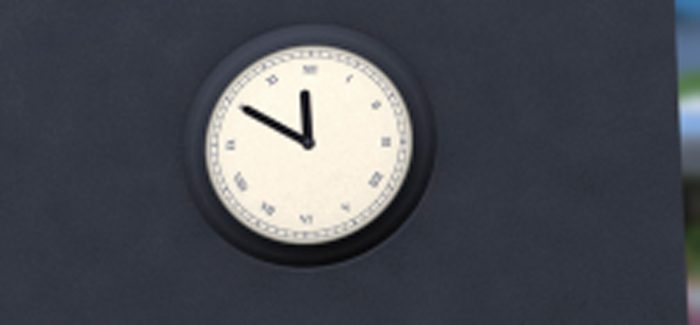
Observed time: 11:50
